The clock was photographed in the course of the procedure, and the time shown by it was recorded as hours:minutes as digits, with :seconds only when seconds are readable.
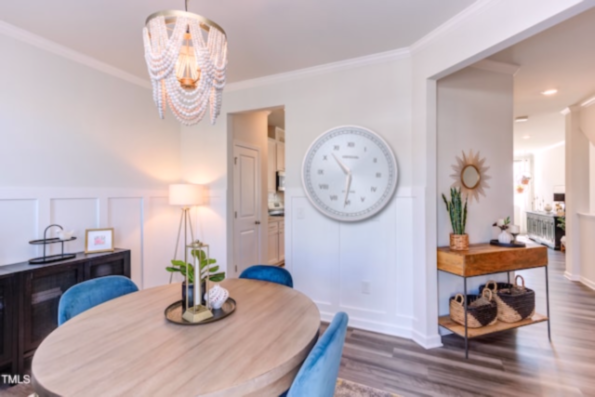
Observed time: 10:31
